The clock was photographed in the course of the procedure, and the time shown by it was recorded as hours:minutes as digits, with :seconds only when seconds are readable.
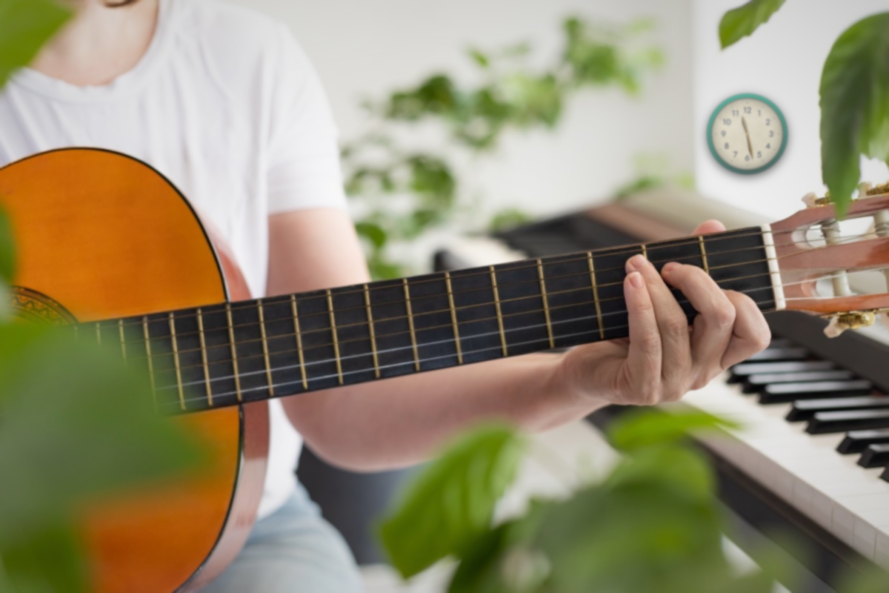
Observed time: 11:28
